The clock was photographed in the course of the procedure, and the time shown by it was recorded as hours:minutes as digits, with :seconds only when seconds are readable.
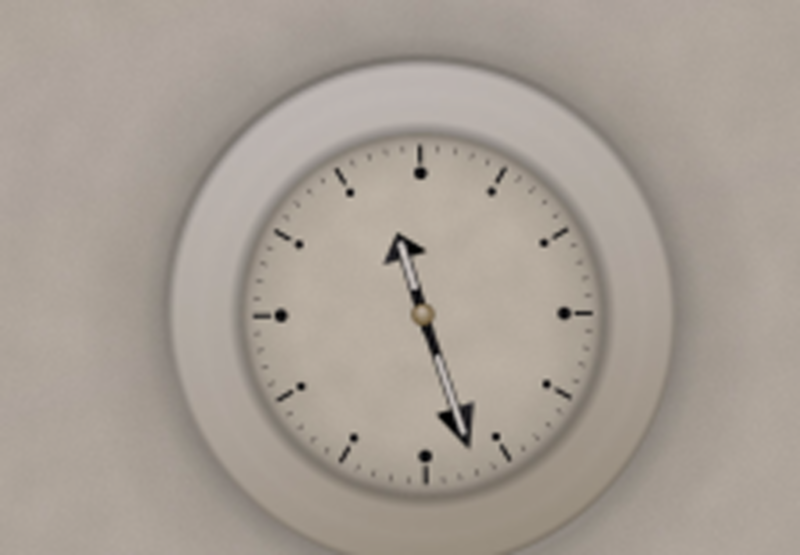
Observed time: 11:27
